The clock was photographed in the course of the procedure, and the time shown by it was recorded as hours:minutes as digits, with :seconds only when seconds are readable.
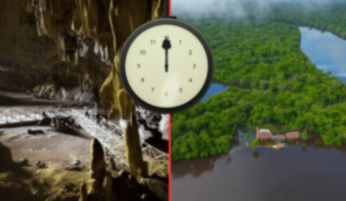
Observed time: 12:00
